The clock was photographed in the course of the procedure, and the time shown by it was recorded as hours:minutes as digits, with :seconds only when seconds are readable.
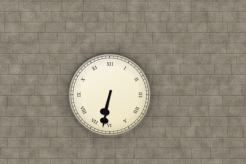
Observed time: 6:32
